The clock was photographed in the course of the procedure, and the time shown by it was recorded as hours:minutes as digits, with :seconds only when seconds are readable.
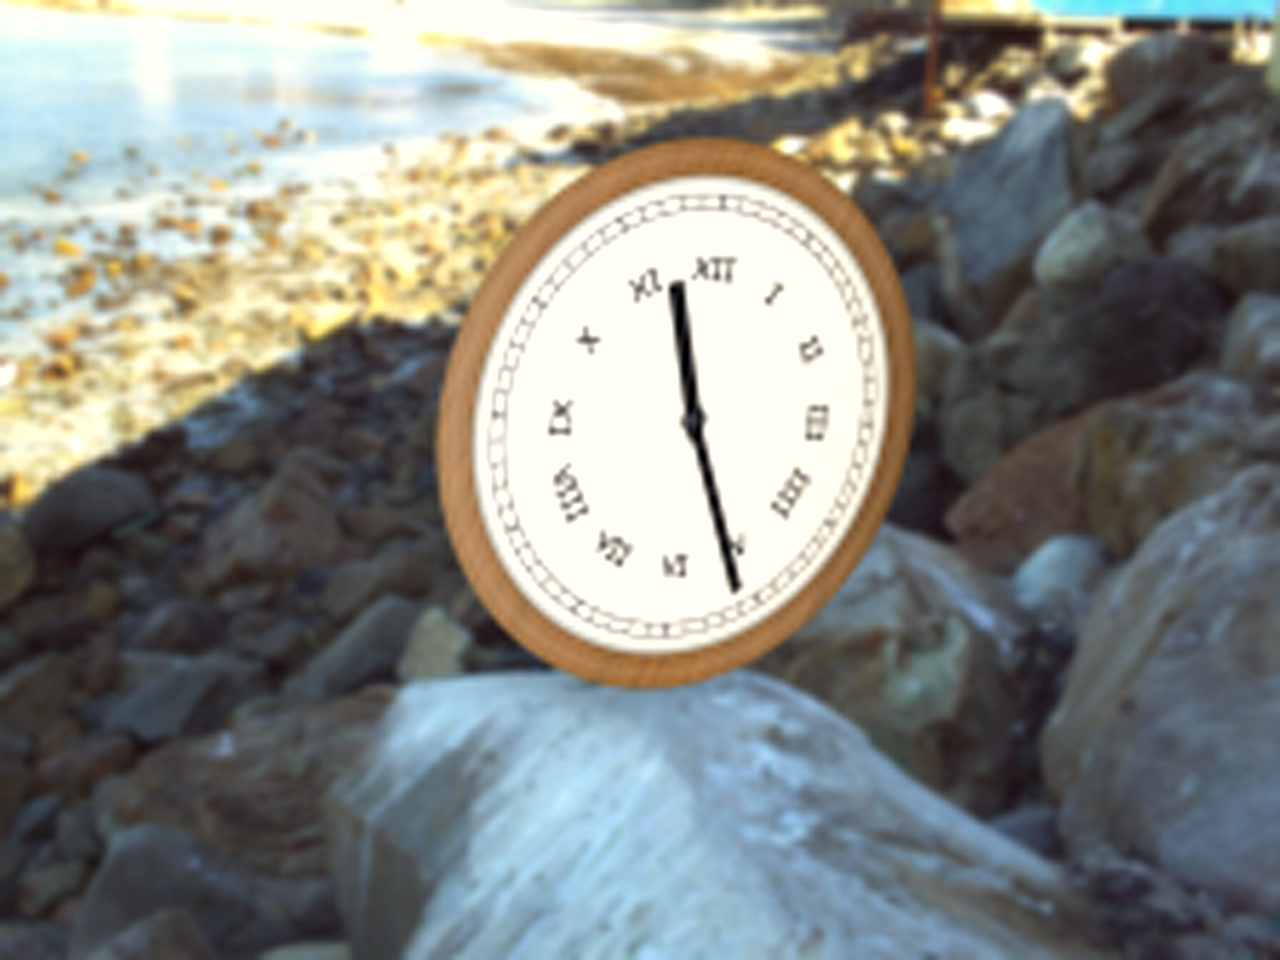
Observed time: 11:26
